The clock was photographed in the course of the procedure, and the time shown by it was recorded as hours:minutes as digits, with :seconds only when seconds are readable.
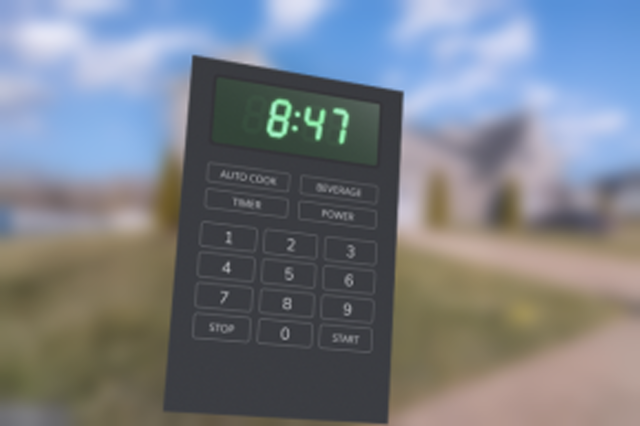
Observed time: 8:47
